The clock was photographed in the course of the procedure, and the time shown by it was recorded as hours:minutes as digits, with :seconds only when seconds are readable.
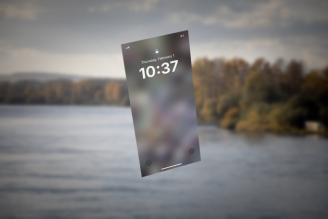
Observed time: 10:37
